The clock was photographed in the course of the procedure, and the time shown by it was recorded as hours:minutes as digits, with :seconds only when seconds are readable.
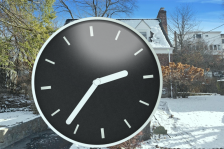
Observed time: 2:37
